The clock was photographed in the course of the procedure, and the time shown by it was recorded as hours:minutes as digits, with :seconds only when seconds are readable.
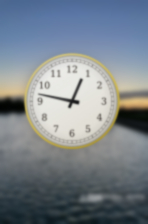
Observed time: 12:47
